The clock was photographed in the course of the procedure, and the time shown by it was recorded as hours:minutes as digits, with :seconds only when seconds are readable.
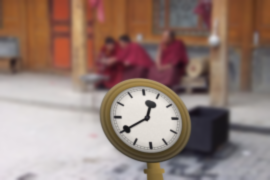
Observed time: 12:40
